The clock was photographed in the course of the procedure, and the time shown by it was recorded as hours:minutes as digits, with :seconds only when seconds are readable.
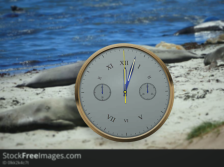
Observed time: 12:03
